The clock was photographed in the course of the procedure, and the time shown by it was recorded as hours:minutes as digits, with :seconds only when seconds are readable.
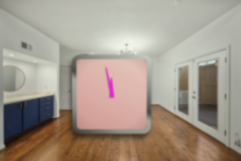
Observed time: 11:58
